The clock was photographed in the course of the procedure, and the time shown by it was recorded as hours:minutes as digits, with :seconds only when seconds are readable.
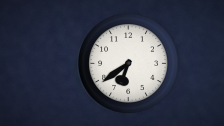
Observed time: 6:39
